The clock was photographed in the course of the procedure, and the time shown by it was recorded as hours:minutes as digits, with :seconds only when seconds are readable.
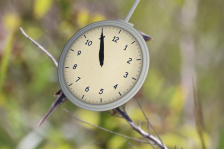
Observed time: 10:55
